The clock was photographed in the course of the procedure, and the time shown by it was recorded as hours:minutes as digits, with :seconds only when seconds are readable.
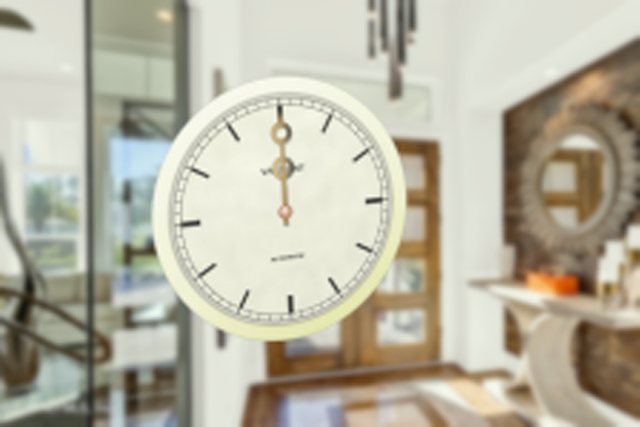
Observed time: 12:00
